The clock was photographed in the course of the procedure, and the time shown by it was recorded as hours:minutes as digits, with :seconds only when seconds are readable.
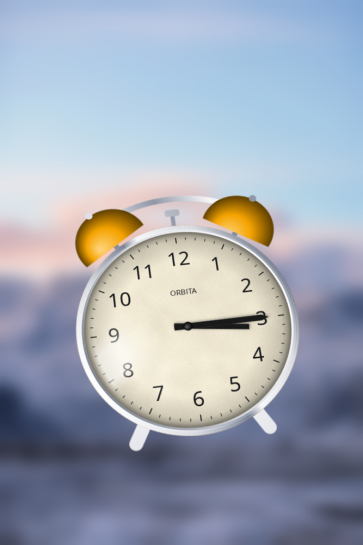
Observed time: 3:15
